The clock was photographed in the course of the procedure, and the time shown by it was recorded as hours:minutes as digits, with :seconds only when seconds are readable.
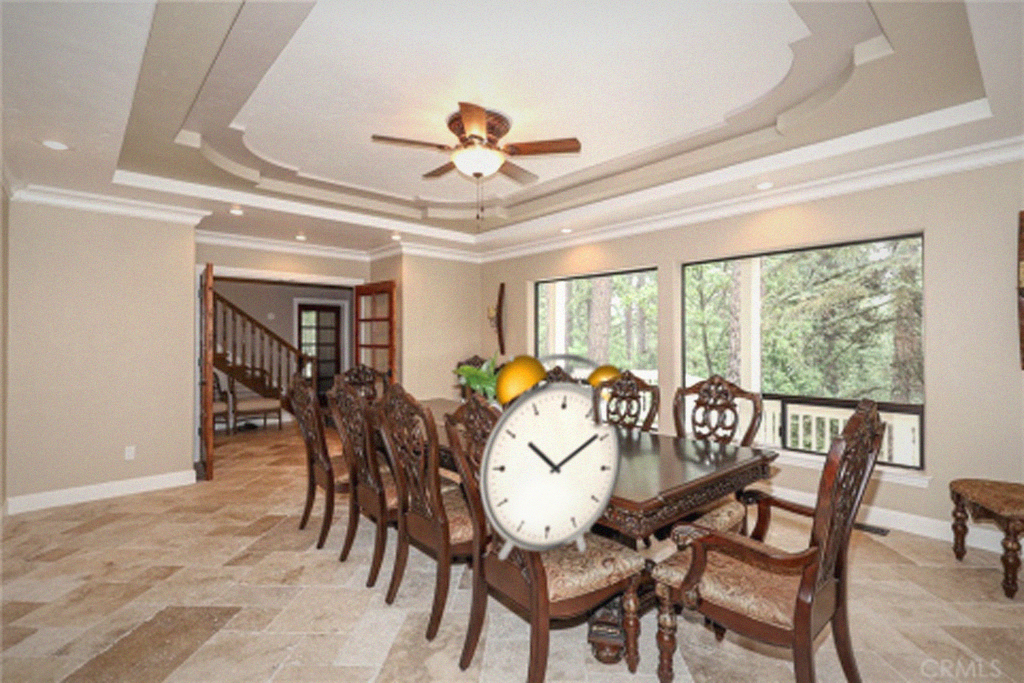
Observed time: 10:09
